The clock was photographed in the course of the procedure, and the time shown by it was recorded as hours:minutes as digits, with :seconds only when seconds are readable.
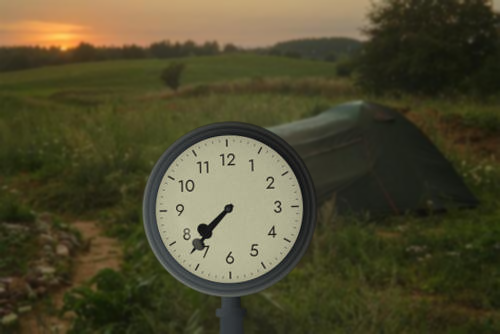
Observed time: 7:37
